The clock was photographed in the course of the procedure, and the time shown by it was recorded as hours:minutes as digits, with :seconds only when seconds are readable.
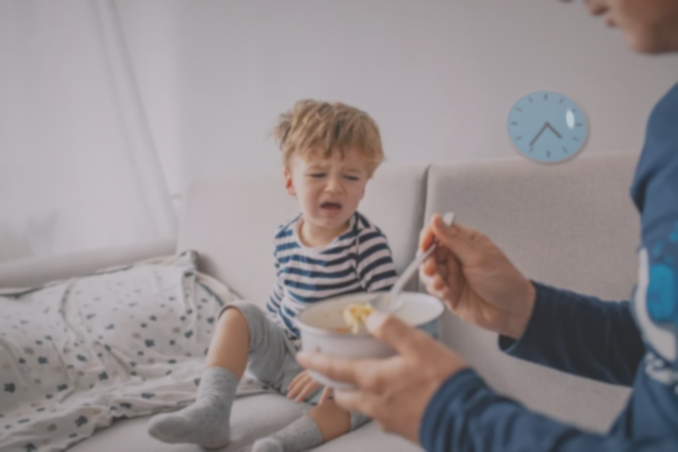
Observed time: 4:36
